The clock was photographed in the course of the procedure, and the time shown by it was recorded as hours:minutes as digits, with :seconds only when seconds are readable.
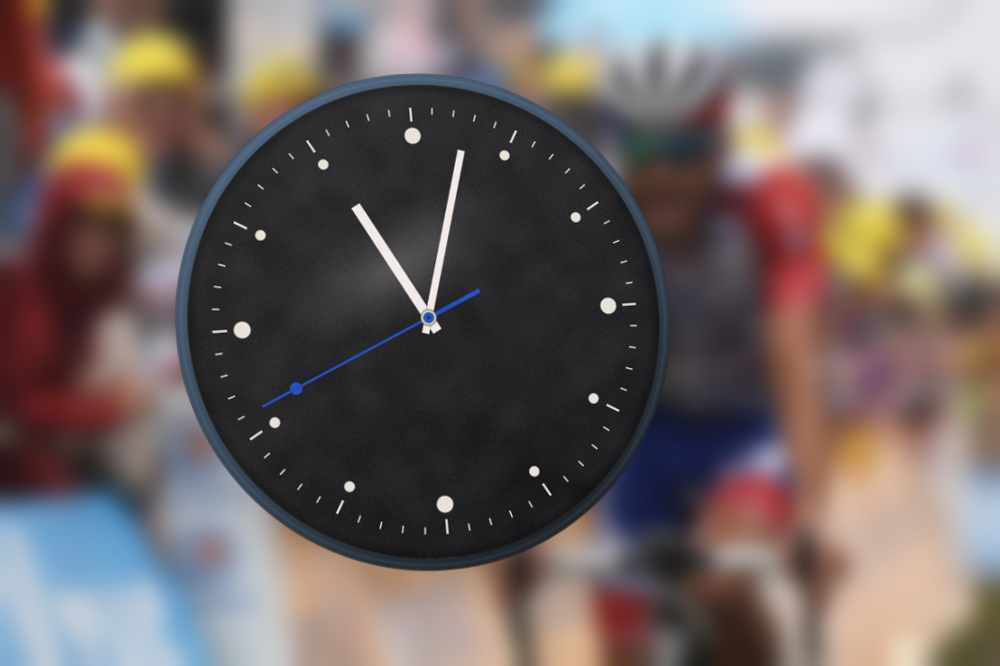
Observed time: 11:02:41
